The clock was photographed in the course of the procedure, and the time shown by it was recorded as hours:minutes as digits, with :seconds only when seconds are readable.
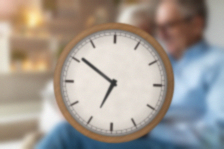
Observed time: 6:51
